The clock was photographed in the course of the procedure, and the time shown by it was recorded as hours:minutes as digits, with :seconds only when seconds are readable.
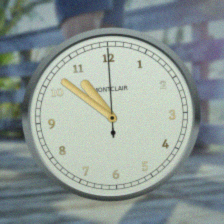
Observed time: 10:52:00
